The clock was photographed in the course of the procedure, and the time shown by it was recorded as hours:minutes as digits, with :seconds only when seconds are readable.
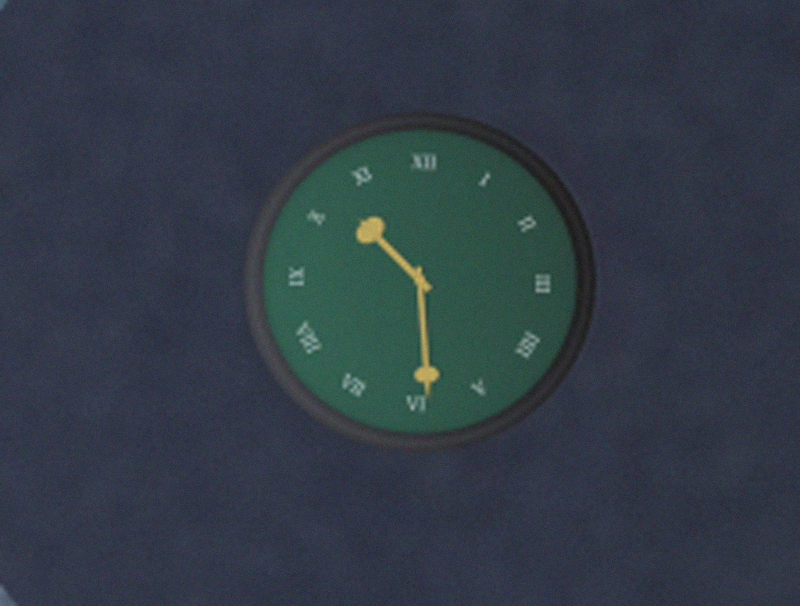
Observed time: 10:29
